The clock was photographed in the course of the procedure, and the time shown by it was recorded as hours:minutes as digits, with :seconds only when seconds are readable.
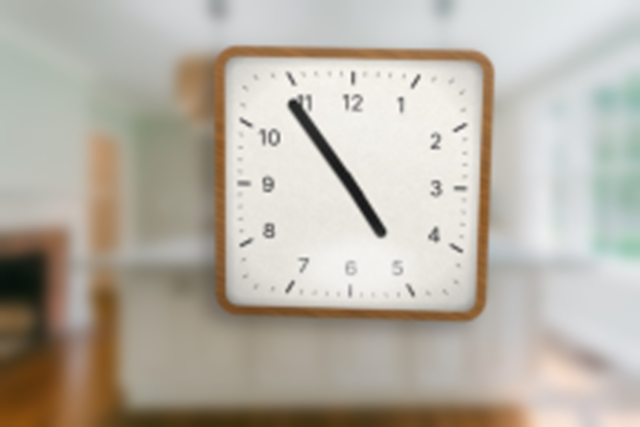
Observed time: 4:54
